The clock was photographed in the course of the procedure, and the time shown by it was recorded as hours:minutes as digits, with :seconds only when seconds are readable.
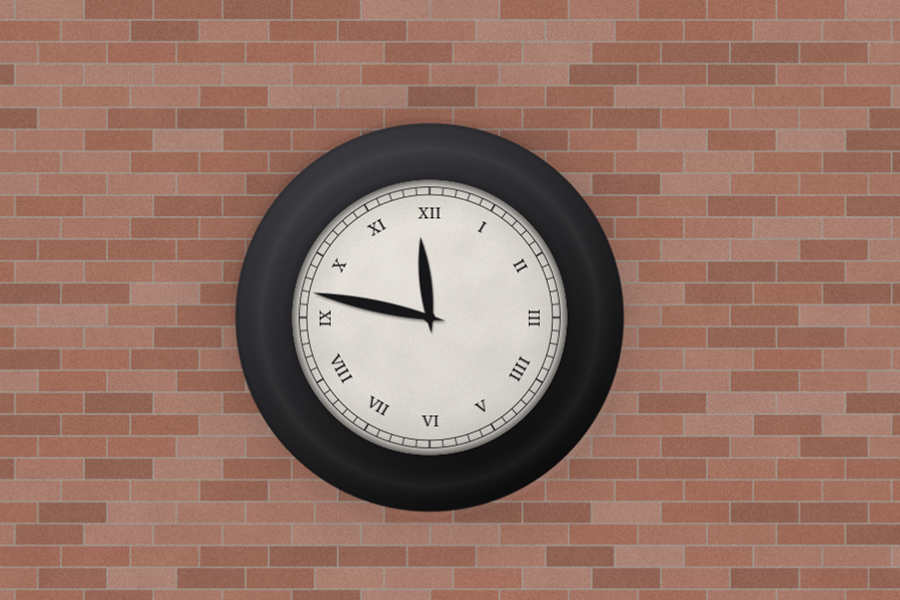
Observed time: 11:47
